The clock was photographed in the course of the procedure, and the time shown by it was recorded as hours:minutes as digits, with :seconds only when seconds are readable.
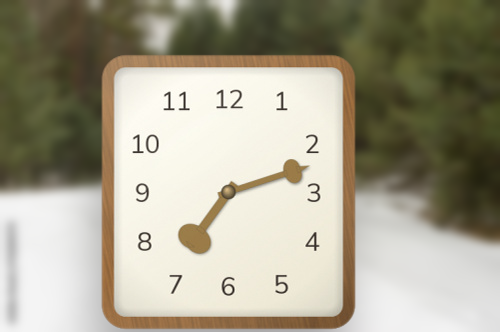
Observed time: 7:12
